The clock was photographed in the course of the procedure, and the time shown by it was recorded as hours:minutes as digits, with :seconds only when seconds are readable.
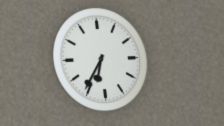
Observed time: 6:36
